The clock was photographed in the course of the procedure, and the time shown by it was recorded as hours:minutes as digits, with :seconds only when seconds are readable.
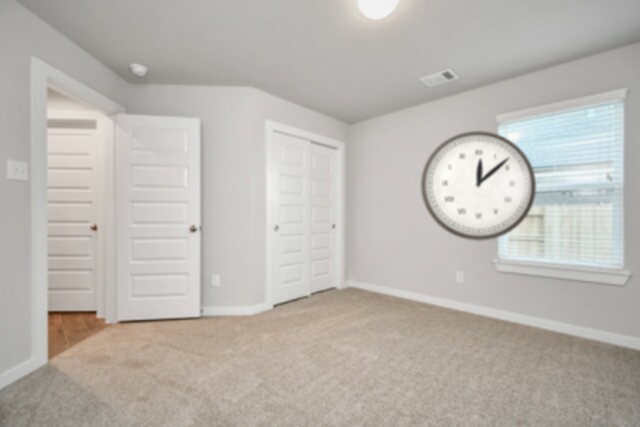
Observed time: 12:08
